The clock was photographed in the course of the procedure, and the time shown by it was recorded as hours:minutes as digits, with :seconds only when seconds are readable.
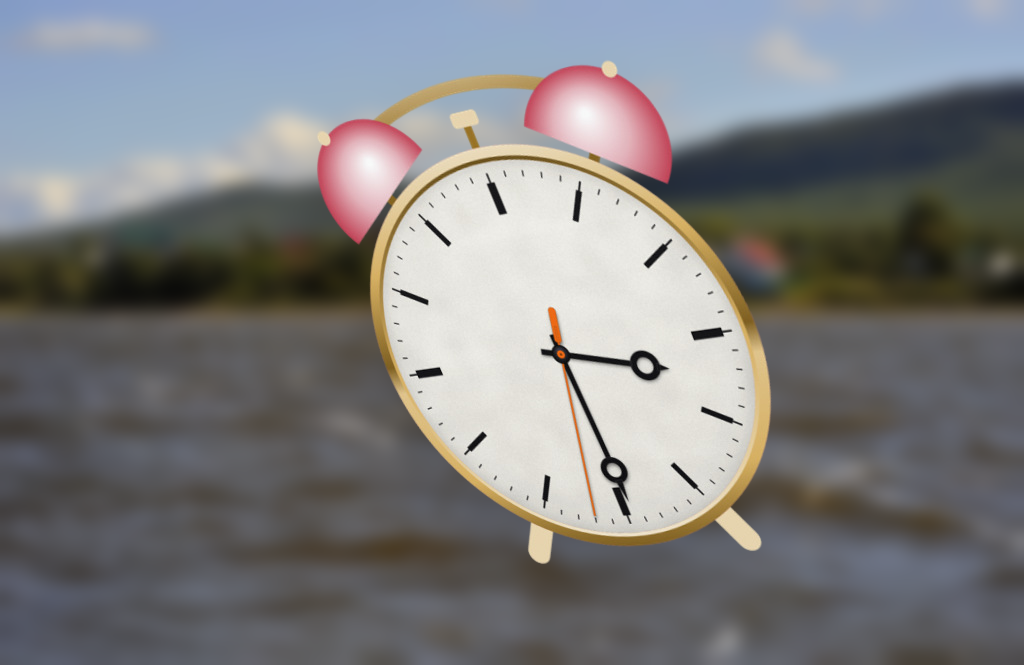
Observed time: 3:29:32
